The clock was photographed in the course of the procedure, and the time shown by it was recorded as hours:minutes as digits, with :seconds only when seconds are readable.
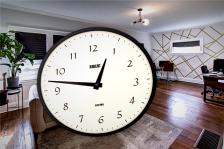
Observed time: 12:47
